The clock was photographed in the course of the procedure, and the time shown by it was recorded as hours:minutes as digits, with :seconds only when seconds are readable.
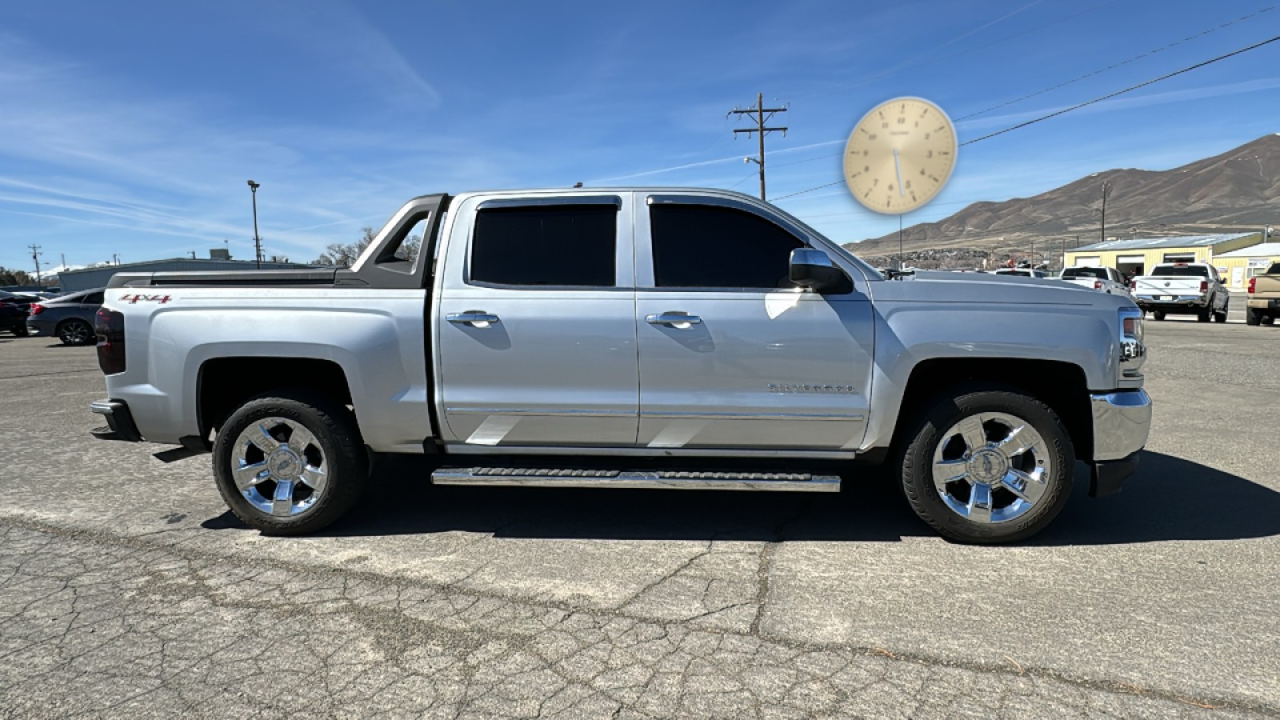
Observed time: 5:27
